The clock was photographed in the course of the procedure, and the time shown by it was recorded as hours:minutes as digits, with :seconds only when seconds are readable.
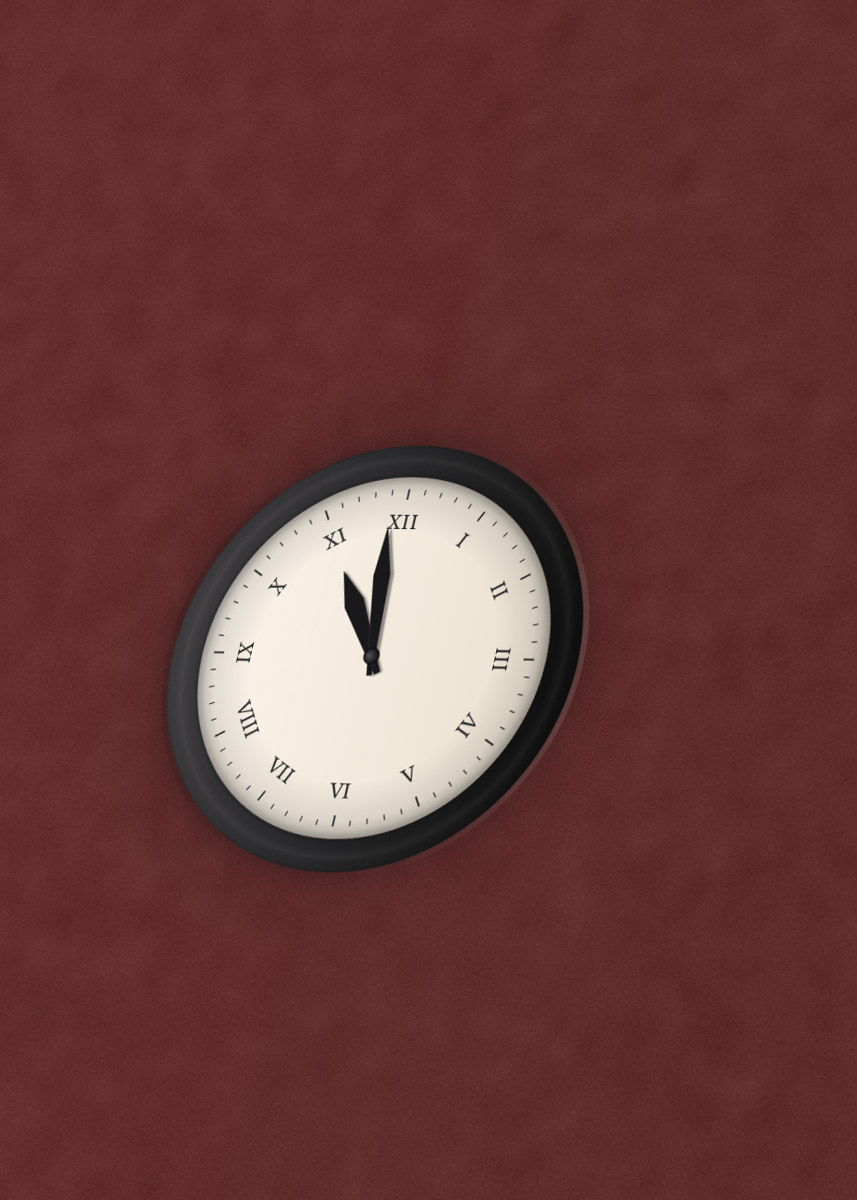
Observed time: 10:59
